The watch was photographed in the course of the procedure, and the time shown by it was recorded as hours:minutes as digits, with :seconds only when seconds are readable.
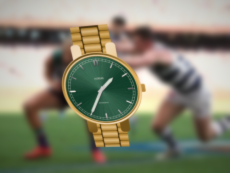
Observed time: 1:35
